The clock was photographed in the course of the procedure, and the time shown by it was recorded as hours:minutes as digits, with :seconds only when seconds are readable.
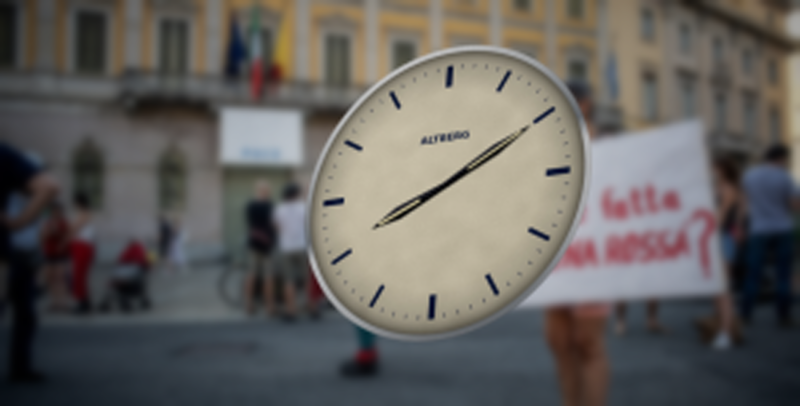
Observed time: 8:10
